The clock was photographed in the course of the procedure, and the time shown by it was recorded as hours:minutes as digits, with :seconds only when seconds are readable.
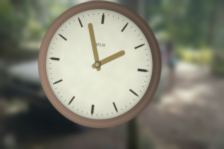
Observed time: 1:57
